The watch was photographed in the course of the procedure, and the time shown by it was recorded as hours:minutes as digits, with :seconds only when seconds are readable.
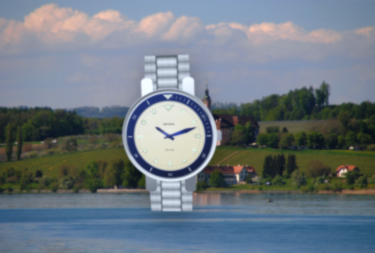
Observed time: 10:12
